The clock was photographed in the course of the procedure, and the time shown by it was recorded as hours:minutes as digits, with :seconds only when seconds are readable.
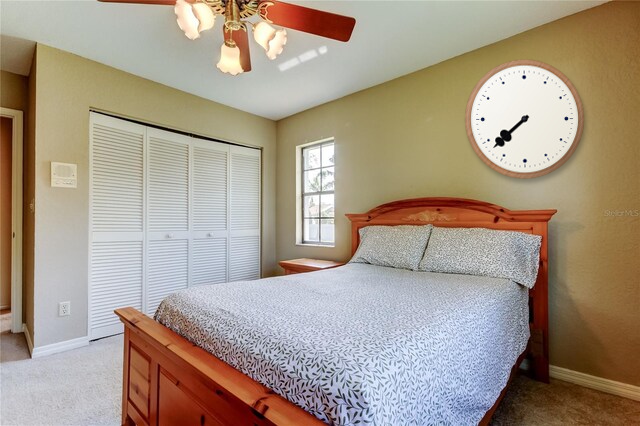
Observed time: 7:38
